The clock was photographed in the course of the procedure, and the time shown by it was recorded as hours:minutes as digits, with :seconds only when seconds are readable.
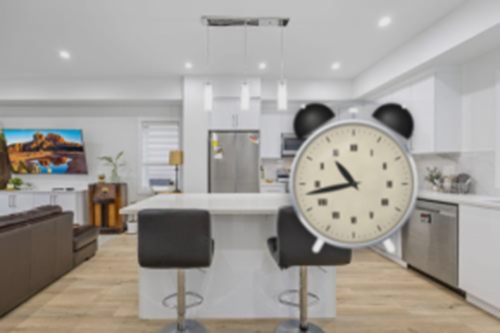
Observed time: 10:43
